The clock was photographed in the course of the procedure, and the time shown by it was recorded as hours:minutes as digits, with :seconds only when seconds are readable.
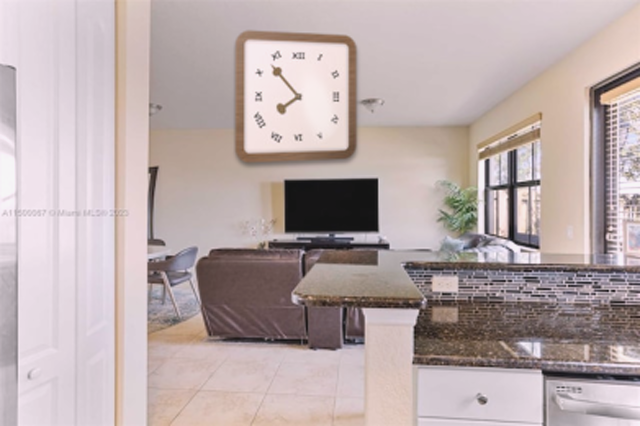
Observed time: 7:53
